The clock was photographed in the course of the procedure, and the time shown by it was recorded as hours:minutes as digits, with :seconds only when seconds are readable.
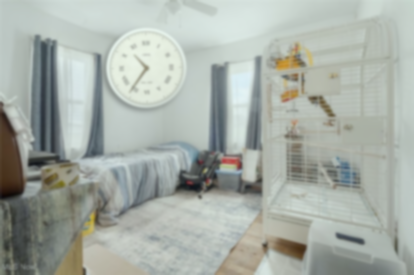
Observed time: 10:36
